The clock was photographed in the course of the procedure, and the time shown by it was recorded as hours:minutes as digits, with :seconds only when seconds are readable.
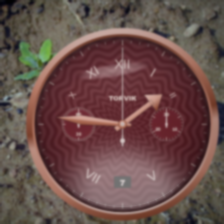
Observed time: 1:46
